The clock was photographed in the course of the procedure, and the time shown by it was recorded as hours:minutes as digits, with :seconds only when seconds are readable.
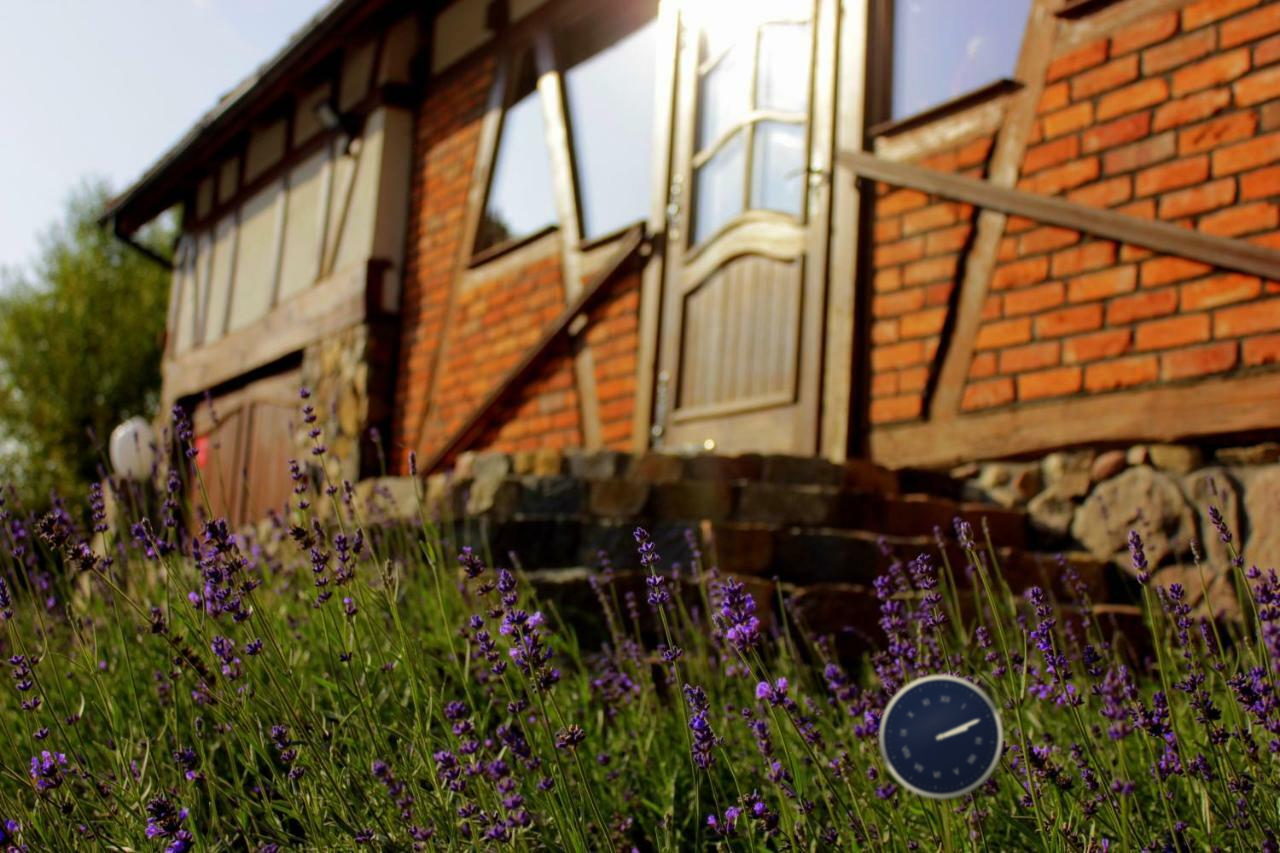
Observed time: 2:10
